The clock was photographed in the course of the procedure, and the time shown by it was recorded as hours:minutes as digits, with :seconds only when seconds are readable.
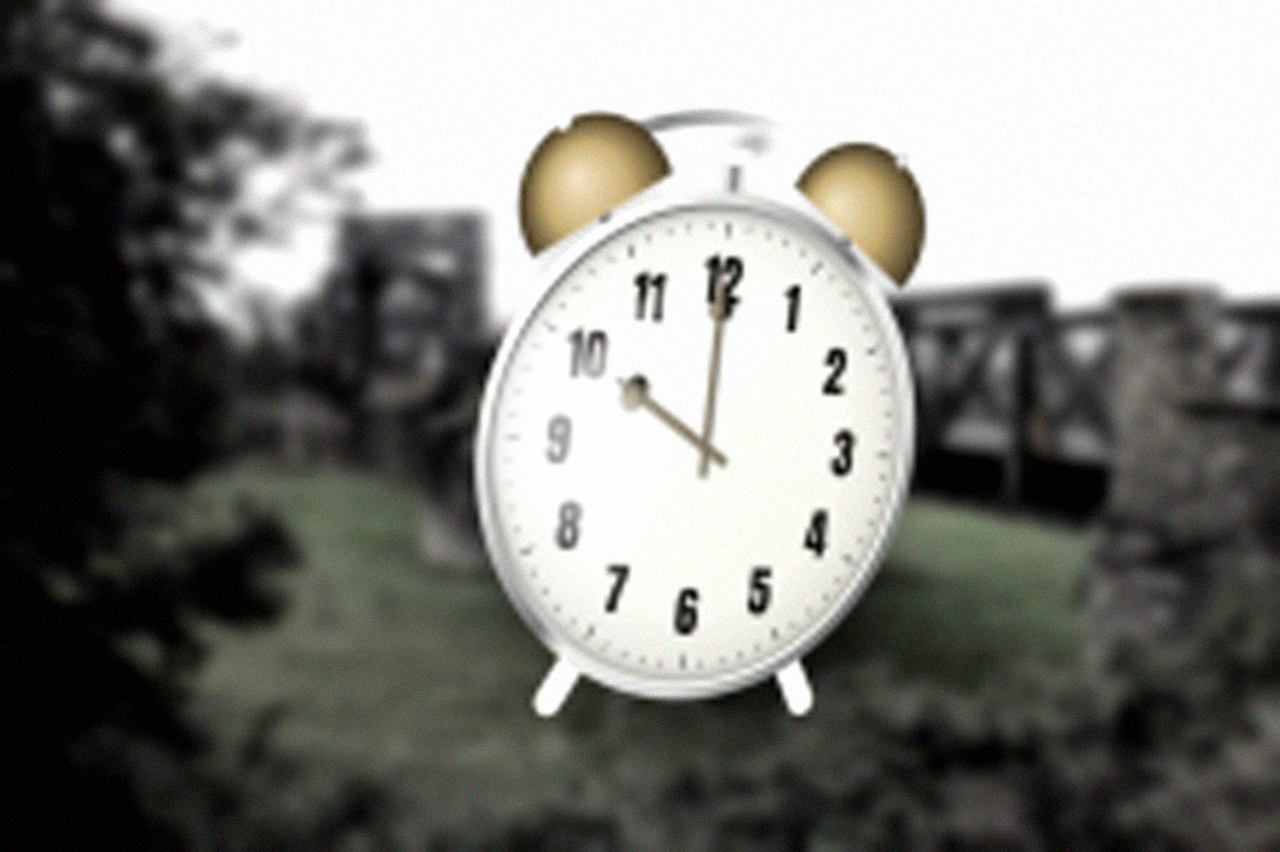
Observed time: 10:00
